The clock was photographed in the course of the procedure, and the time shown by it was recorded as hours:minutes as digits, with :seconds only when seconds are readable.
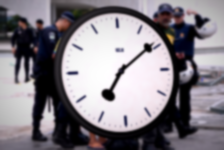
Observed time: 7:09
